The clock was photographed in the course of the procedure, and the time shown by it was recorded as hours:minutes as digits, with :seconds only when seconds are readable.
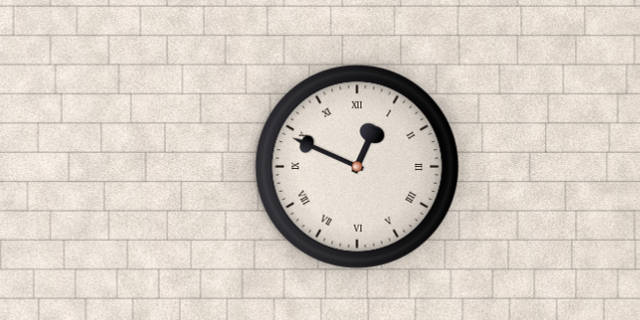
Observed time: 12:49
